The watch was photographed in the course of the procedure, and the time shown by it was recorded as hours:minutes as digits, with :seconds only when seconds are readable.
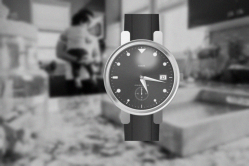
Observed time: 5:17
